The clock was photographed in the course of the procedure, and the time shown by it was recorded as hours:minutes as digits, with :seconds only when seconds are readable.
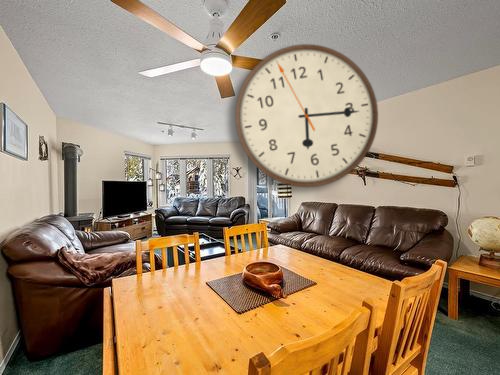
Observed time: 6:15:57
